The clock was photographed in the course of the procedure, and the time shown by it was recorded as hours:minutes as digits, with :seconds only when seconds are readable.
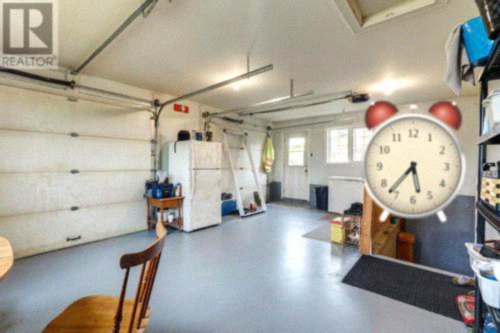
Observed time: 5:37
